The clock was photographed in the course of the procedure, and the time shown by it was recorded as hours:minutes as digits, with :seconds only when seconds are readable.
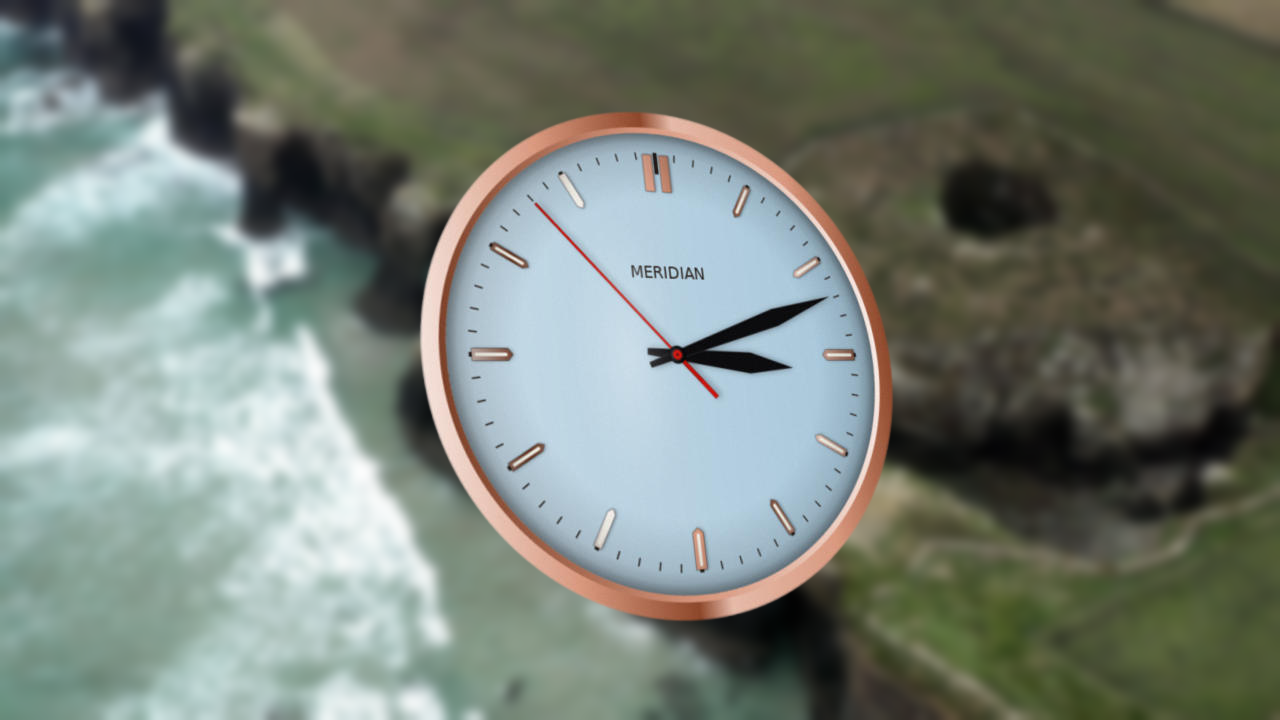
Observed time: 3:11:53
